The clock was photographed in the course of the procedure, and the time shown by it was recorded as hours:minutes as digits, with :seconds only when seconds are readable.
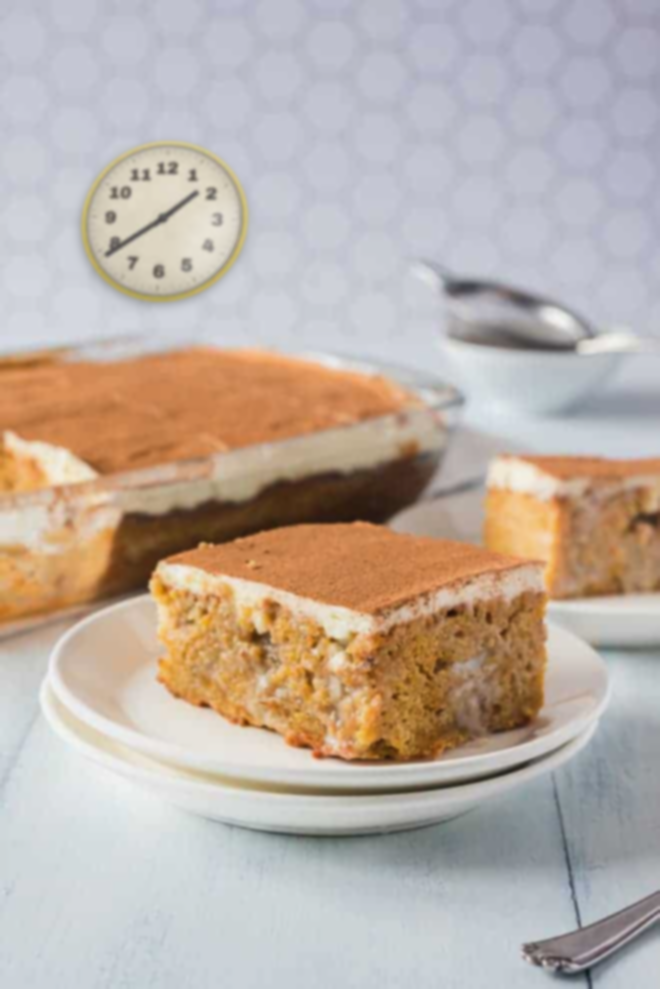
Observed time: 1:39
